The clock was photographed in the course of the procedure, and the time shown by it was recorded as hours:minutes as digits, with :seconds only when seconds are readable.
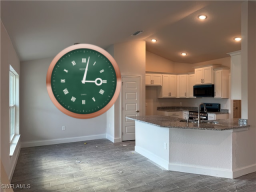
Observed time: 3:02
